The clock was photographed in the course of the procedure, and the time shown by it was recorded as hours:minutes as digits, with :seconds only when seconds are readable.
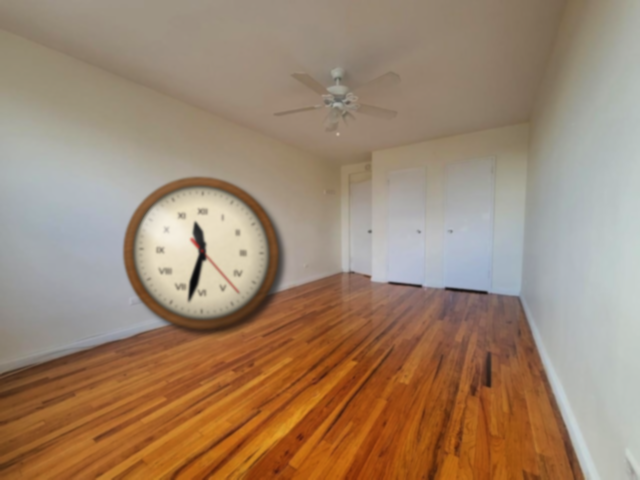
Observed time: 11:32:23
